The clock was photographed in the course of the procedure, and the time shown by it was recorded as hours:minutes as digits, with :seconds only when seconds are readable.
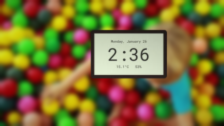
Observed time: 2:36
